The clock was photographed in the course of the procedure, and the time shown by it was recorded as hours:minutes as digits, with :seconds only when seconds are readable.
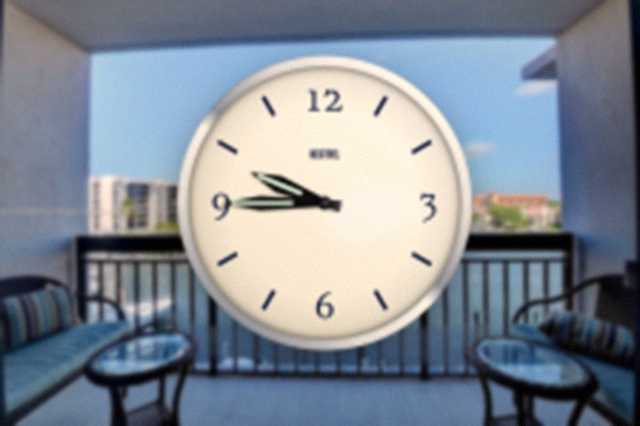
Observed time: 9:45
